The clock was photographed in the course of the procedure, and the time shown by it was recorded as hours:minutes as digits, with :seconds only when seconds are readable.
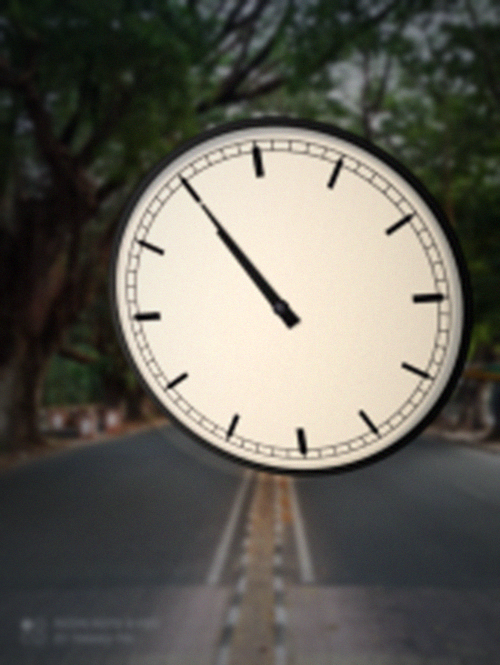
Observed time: 10:55
